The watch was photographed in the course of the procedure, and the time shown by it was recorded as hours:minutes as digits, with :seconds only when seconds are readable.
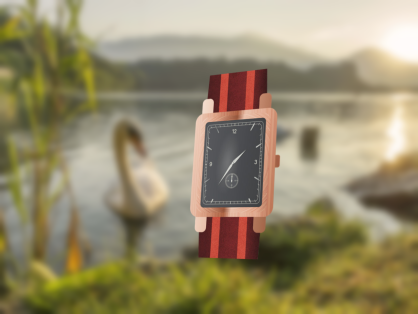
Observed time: 1:36
